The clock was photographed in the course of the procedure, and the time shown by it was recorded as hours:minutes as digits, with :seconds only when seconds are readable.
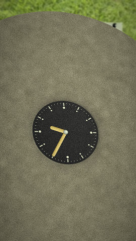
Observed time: 9:35
